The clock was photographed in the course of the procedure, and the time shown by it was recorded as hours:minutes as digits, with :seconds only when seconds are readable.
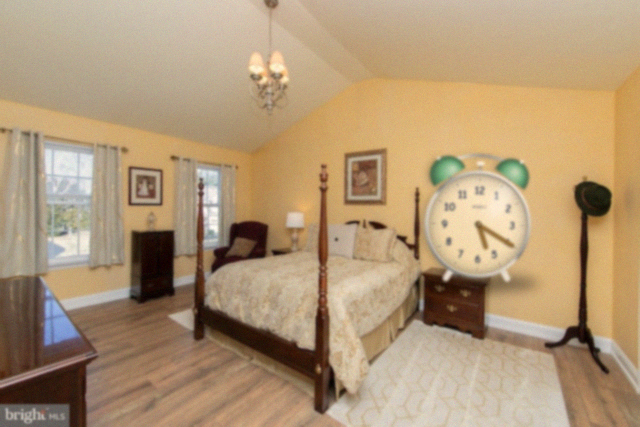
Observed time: 5:20
